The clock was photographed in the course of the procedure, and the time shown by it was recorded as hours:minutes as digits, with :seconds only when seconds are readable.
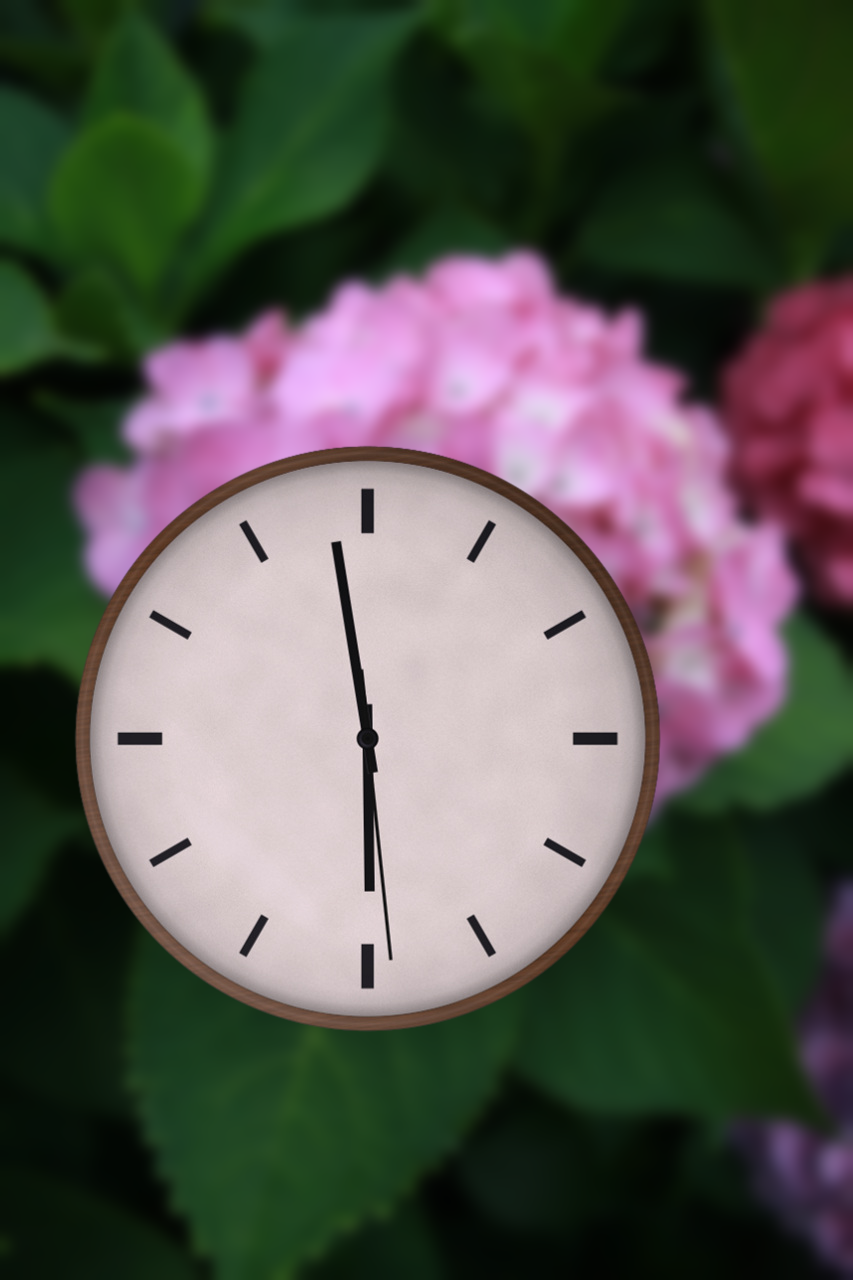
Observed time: 5:58:29
